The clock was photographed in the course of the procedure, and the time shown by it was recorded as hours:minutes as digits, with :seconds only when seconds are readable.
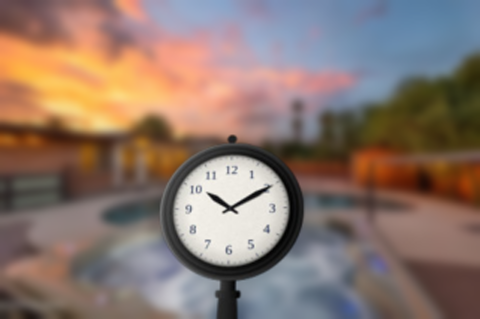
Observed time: 10:10
